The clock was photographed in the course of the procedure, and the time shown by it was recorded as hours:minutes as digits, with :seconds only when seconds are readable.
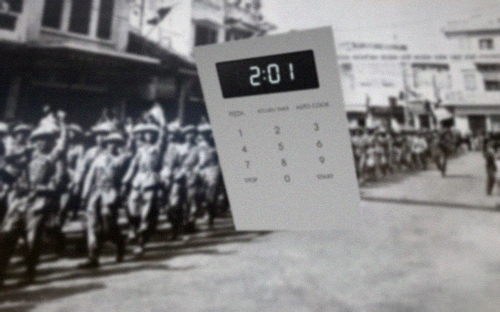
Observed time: 2:01
